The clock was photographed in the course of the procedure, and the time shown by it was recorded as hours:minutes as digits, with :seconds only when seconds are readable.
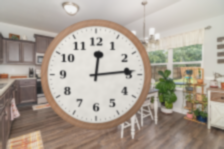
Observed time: 12:14
